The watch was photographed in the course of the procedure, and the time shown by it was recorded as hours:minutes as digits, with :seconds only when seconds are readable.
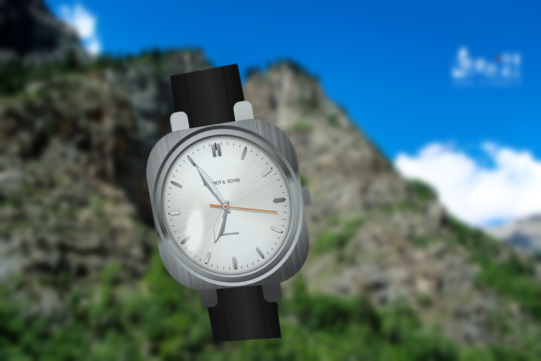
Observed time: 6:55:17
